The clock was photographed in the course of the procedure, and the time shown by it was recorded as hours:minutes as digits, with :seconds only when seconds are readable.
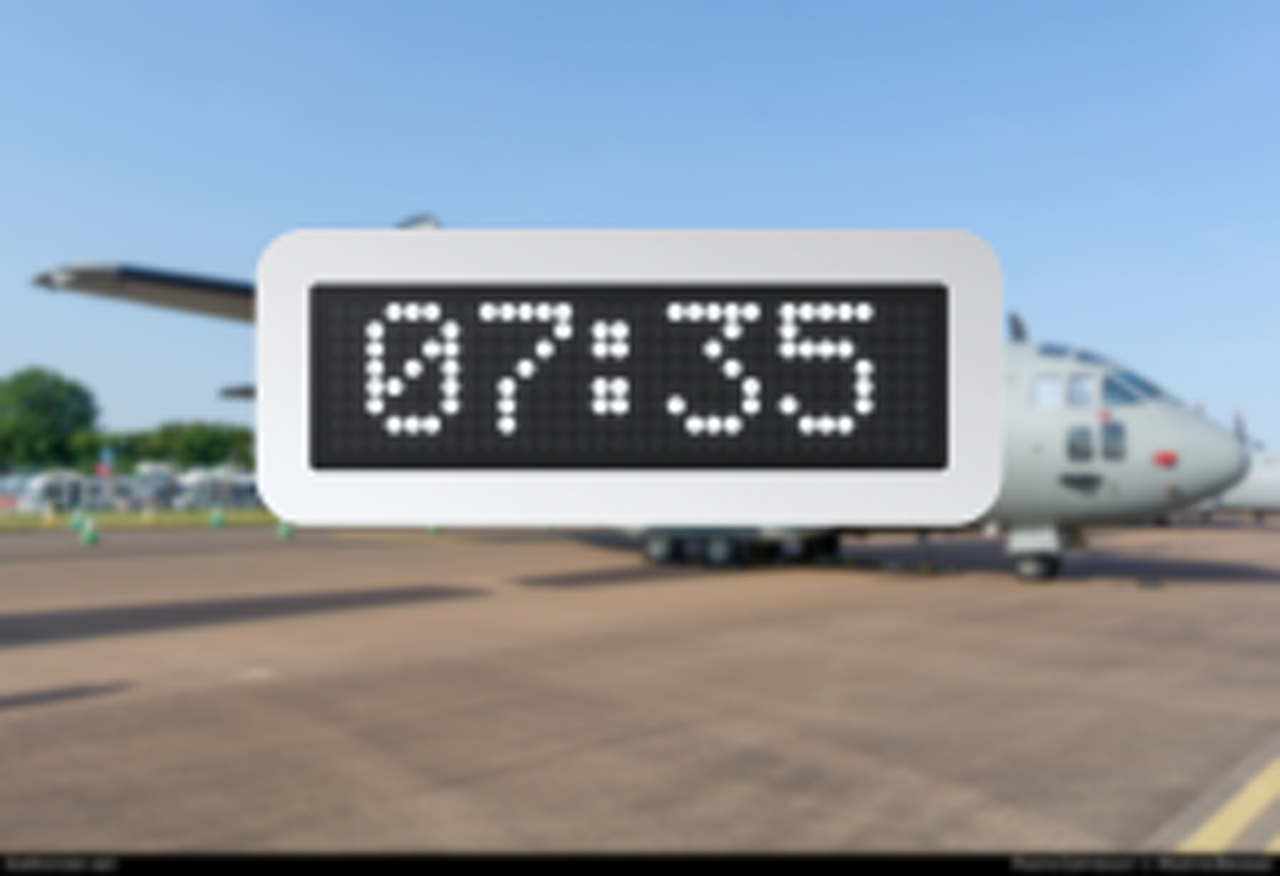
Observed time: 7:35
